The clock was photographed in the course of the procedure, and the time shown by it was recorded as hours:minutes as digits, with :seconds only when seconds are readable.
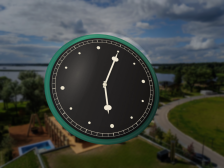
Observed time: 6:05
